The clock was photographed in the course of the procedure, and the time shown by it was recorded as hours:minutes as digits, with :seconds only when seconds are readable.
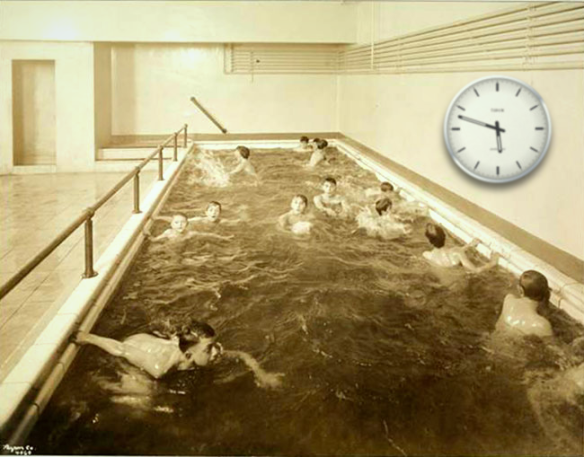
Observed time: 5:48
